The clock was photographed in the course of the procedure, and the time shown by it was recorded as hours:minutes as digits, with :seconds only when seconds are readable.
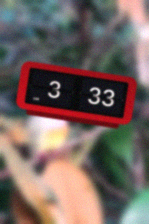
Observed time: 3:33
